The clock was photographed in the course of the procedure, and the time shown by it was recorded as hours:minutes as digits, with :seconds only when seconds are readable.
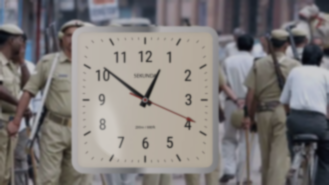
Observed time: 12:51:19
